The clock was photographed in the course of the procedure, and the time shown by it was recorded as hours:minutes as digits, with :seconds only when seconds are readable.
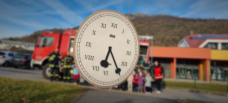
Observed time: 6:24
